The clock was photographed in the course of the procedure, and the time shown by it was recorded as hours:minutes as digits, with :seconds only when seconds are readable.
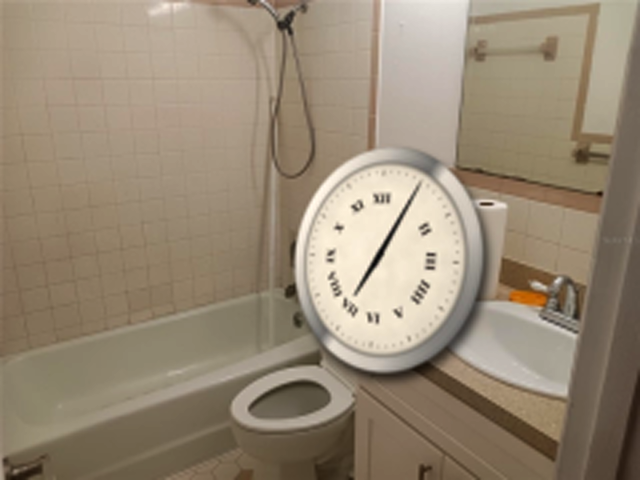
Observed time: 7:05
